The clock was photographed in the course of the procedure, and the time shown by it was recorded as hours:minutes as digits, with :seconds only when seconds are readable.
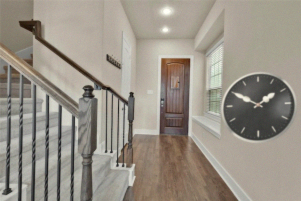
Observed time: 1:50
